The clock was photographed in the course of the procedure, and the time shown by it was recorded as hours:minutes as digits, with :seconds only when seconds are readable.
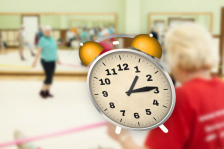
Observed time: 1:14
